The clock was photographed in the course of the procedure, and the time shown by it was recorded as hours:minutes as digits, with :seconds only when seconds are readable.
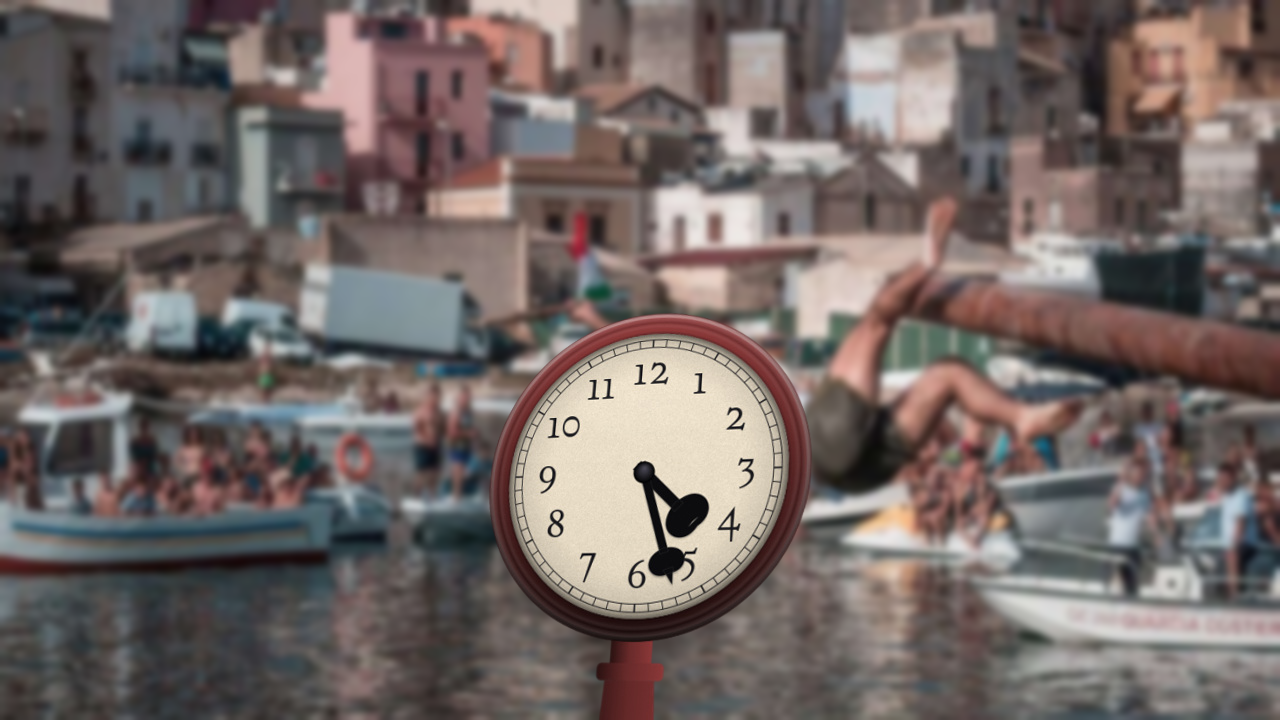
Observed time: 4:27
